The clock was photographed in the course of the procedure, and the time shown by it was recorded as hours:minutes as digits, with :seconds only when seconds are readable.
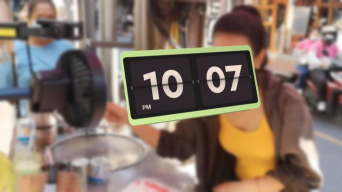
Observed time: 10:07
